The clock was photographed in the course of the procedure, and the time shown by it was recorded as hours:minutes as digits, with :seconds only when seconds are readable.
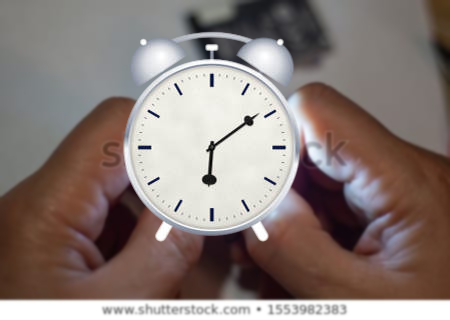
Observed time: 6:09
